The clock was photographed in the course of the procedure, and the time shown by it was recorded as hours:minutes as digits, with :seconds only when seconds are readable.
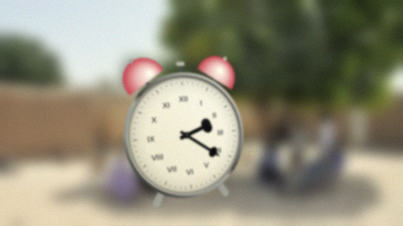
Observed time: 2:21
